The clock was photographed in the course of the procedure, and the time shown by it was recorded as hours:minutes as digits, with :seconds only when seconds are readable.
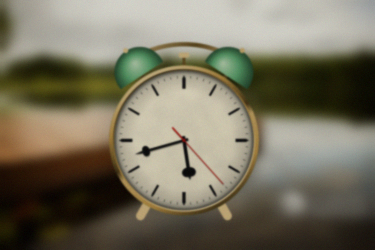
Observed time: 5:42:23
